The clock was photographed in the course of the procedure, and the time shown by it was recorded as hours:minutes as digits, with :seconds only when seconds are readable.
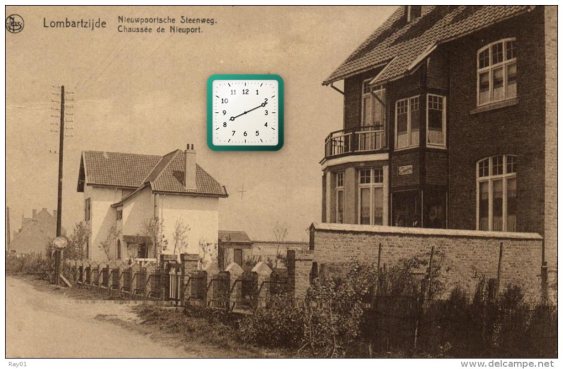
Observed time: 8:11
